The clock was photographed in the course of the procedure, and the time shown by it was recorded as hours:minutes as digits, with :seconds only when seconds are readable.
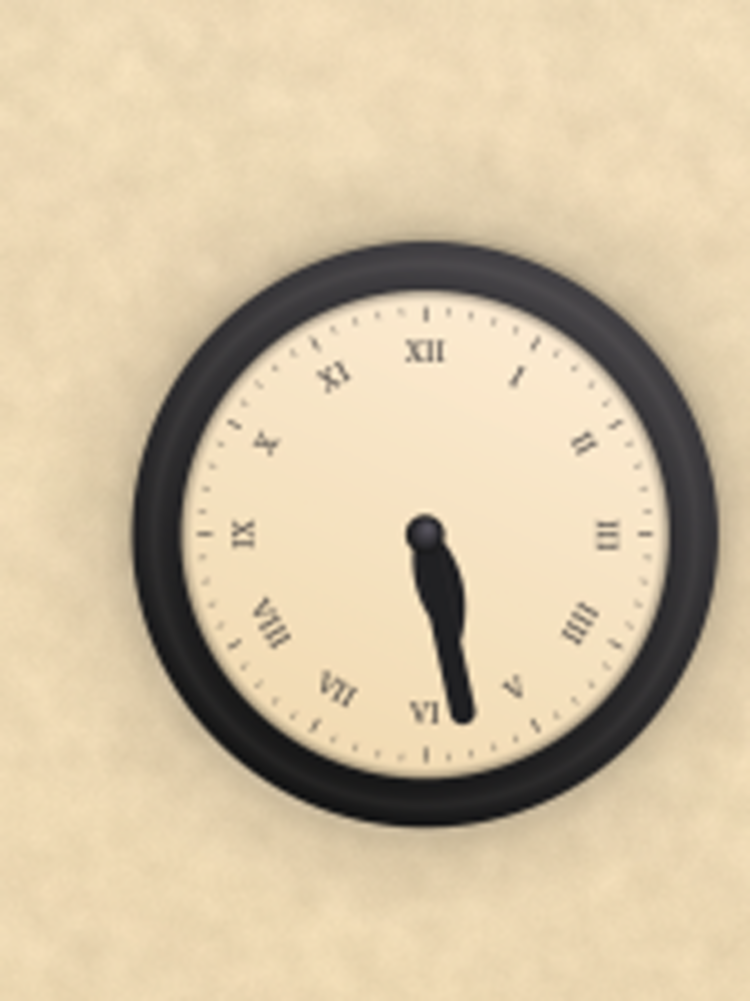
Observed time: 5:28
